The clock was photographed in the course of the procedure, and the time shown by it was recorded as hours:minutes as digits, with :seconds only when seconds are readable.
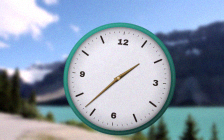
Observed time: 1:37
